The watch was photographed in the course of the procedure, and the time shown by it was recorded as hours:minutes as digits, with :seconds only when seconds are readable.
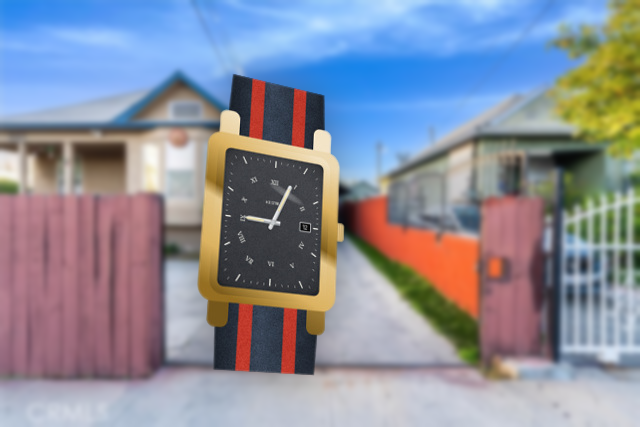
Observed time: 9:04
